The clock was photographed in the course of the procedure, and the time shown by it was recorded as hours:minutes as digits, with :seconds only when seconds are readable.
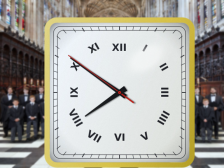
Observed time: 7:50:51
